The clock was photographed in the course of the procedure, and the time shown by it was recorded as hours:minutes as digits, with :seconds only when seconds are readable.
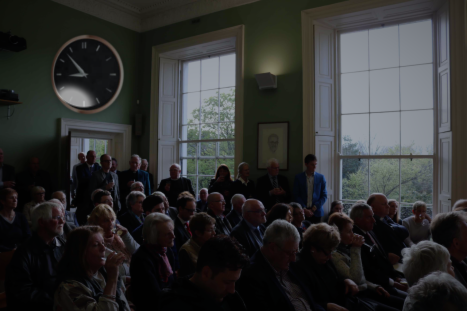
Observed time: 8:53
